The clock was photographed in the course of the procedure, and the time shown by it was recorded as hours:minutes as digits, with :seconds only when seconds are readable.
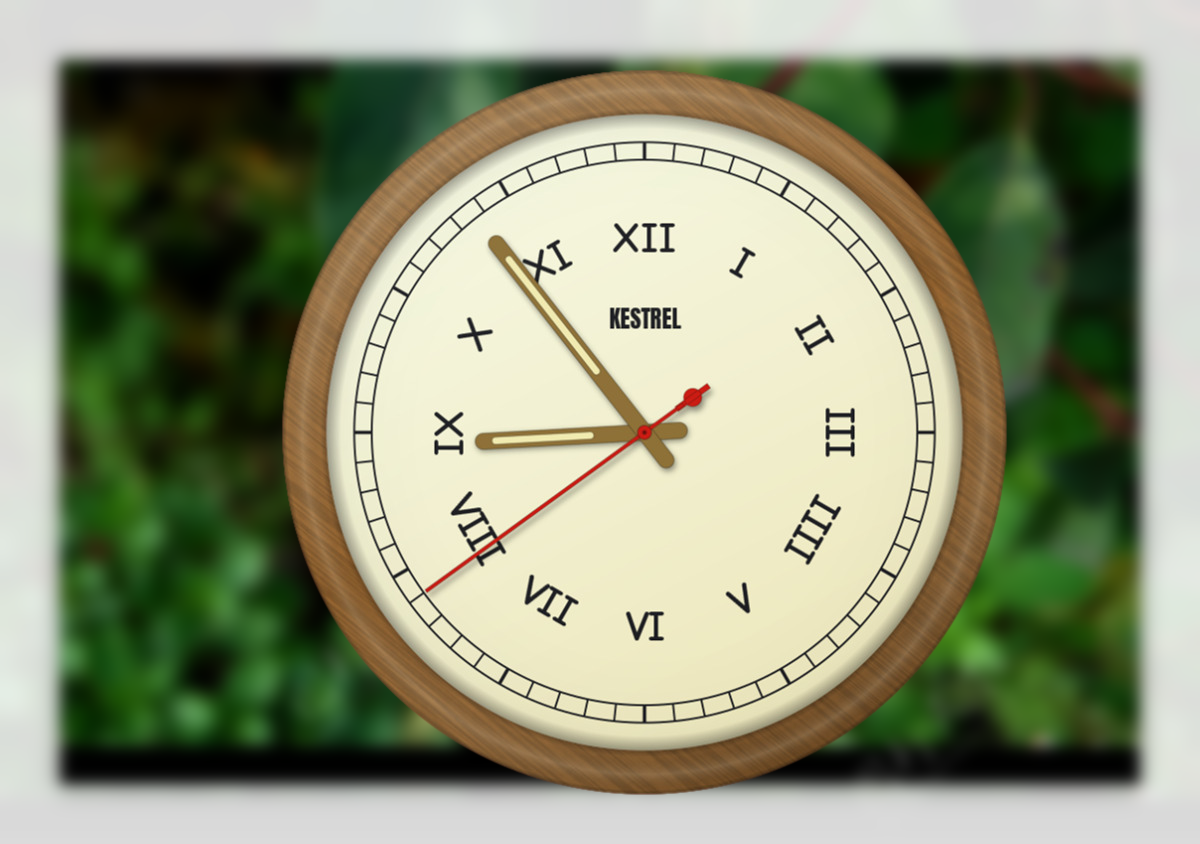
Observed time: 8:53:39
